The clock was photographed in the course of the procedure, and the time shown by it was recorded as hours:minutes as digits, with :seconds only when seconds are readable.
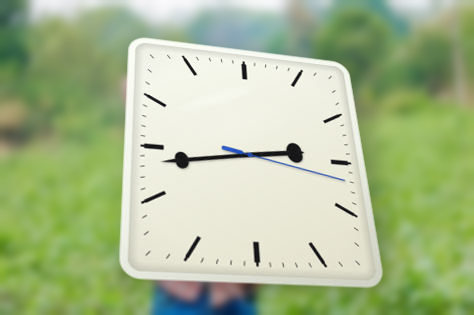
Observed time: 2:43:17
